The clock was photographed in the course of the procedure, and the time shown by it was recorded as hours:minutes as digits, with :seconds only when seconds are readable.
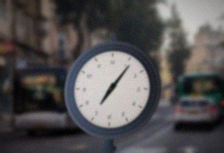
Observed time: 7:06
